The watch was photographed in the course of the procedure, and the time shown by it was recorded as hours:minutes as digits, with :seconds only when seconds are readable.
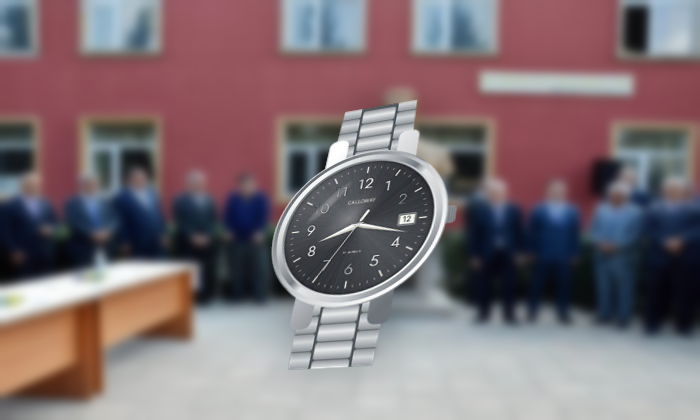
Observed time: 8:17:35
